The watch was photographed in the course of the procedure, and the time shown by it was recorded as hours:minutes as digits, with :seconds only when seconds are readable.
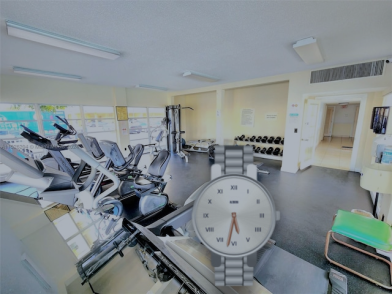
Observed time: 5:32
